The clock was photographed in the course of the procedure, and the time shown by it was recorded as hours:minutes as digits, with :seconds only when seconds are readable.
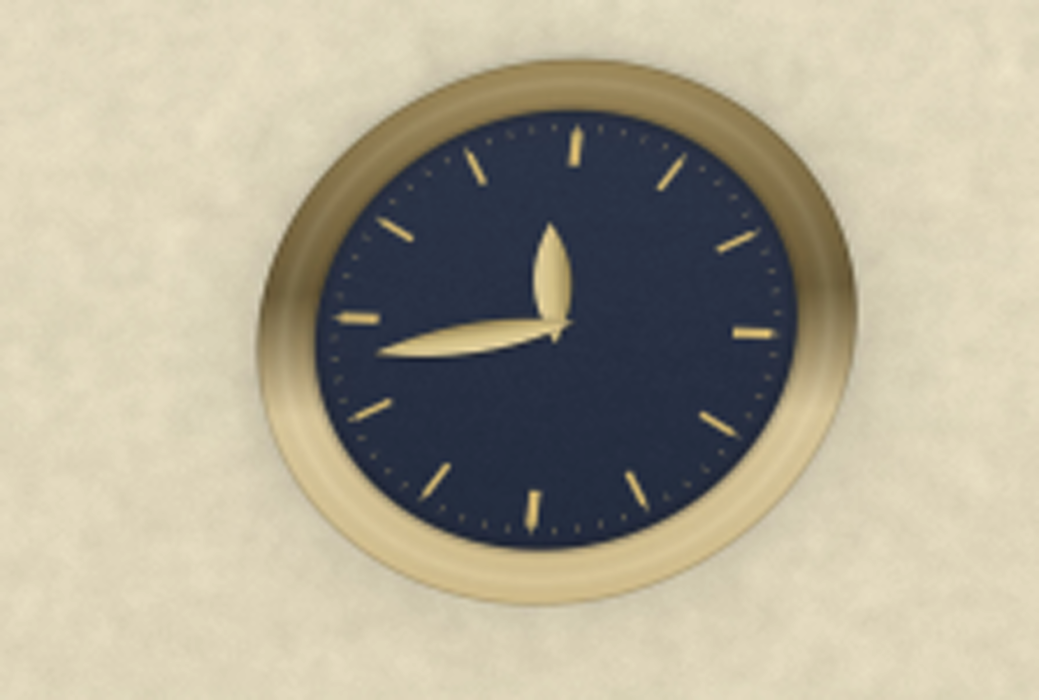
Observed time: 11:43
